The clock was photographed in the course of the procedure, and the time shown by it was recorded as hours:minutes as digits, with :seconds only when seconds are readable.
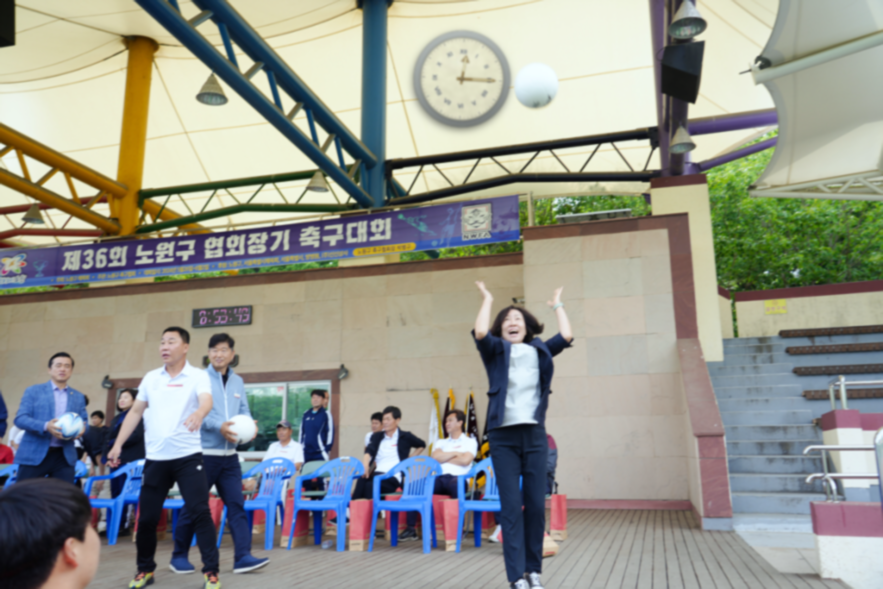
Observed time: 12:15
